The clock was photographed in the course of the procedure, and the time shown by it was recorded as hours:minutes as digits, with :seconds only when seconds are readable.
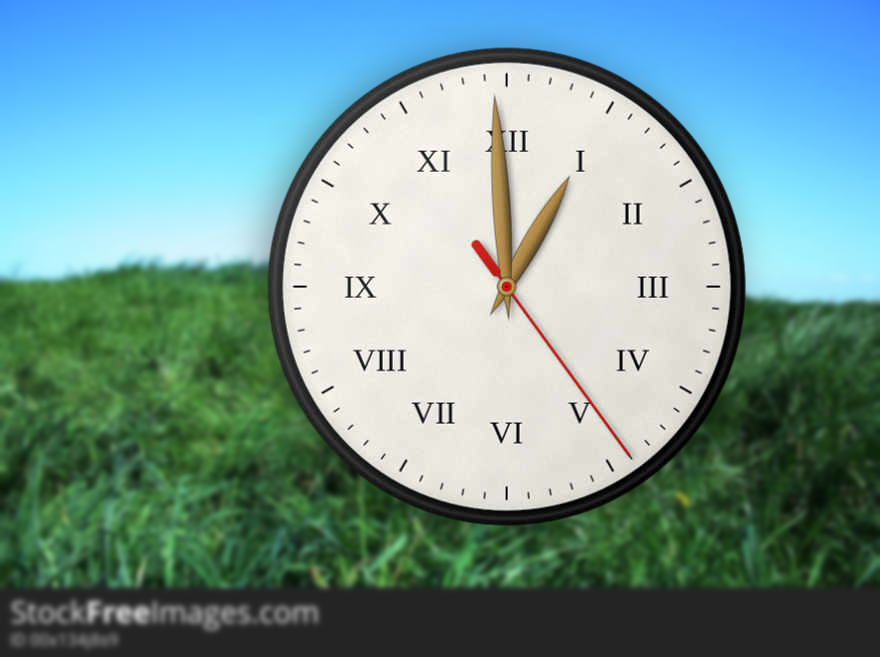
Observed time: 12:59:24
